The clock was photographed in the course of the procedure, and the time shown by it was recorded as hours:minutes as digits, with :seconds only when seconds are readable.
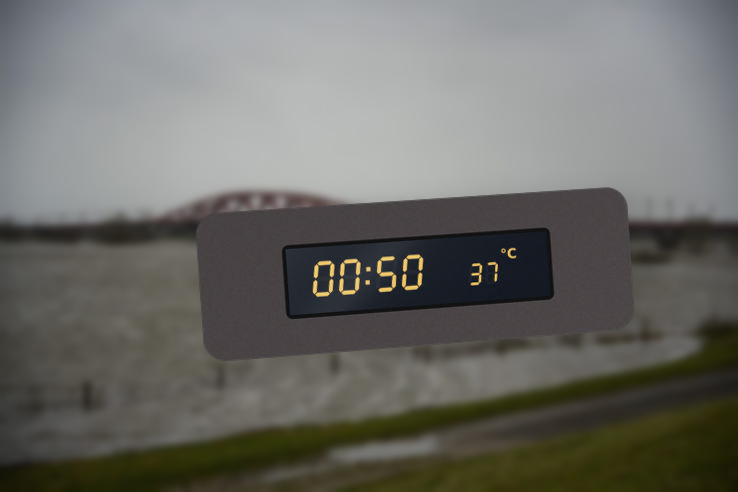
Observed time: 0:50
